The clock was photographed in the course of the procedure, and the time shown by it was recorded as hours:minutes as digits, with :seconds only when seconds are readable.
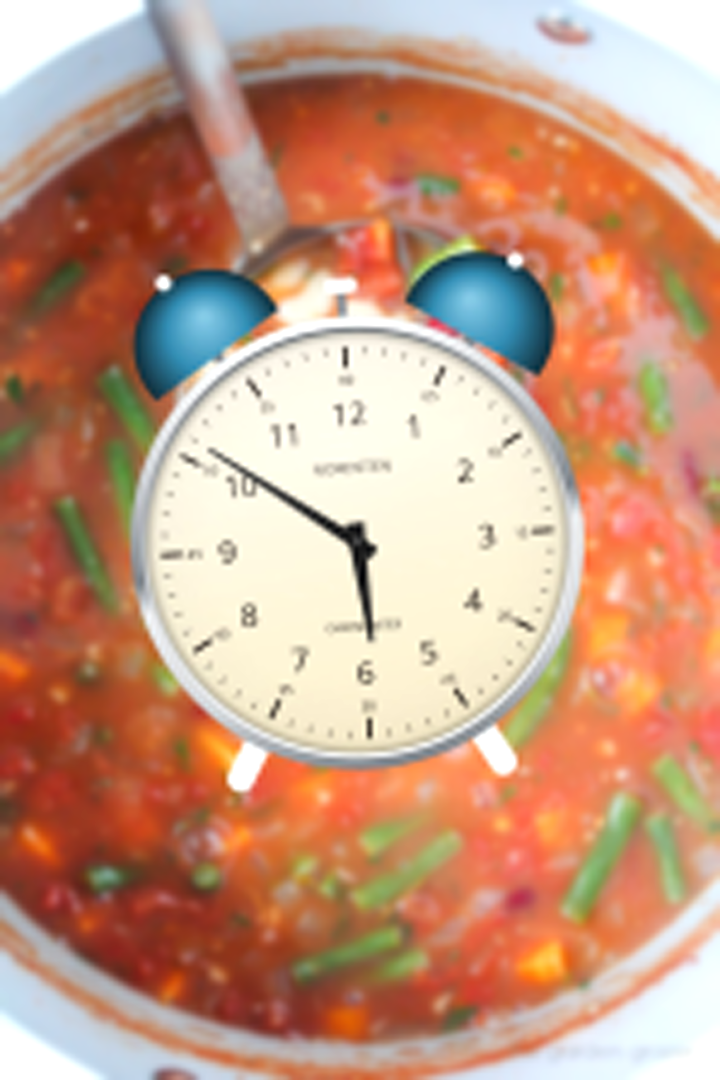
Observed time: 5:51
